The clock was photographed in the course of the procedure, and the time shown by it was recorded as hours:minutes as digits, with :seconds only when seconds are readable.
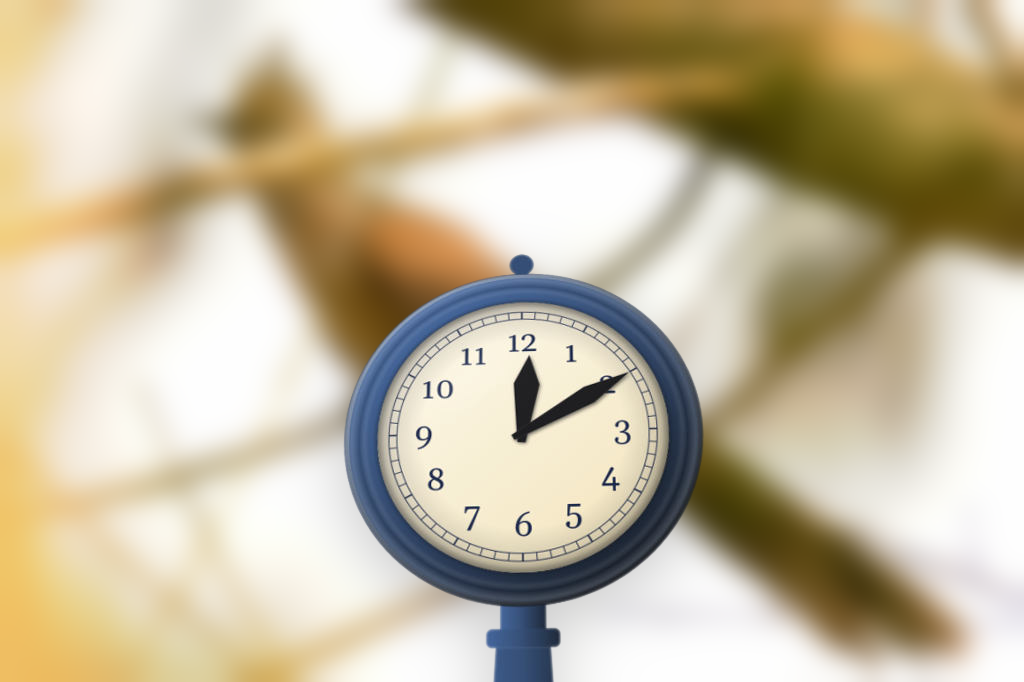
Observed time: 12:10
